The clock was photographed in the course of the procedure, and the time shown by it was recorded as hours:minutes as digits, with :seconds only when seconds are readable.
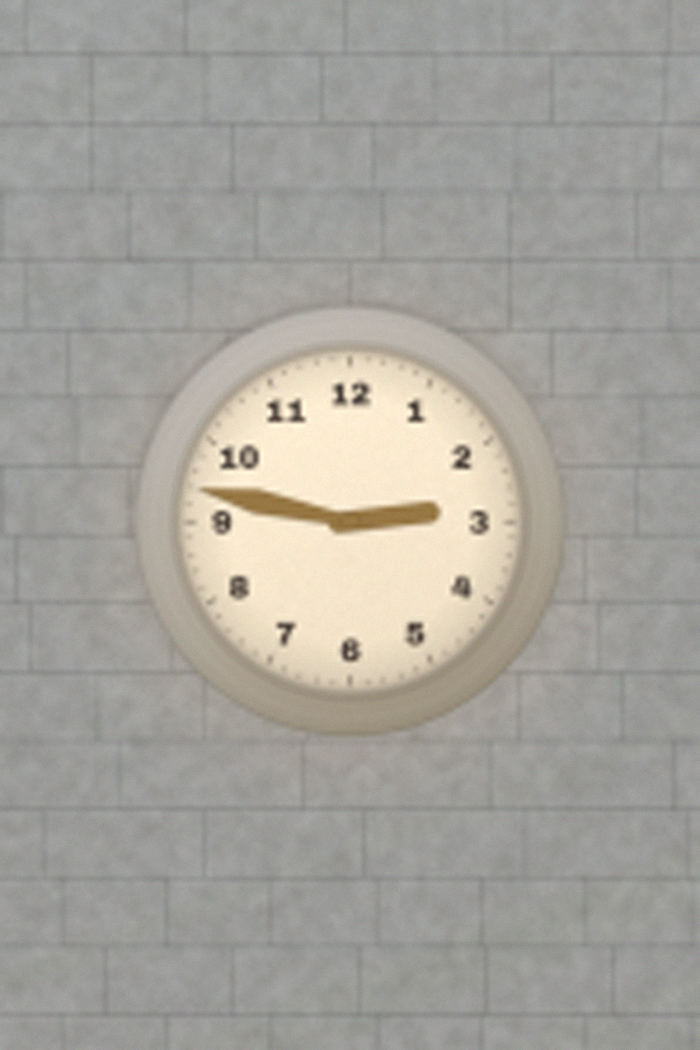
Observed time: 2:47
